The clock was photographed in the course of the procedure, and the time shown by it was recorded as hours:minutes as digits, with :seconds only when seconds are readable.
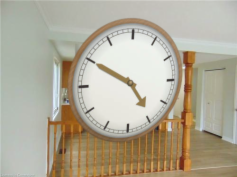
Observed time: 4:50
